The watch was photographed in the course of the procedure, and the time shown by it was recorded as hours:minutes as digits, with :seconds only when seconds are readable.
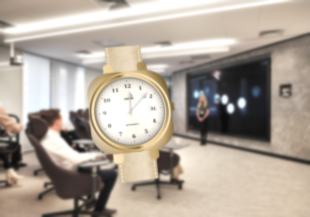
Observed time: 12:08
